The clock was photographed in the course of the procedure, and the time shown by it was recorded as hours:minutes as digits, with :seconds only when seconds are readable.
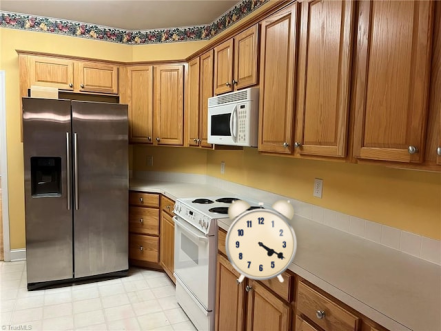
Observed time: 4:20
